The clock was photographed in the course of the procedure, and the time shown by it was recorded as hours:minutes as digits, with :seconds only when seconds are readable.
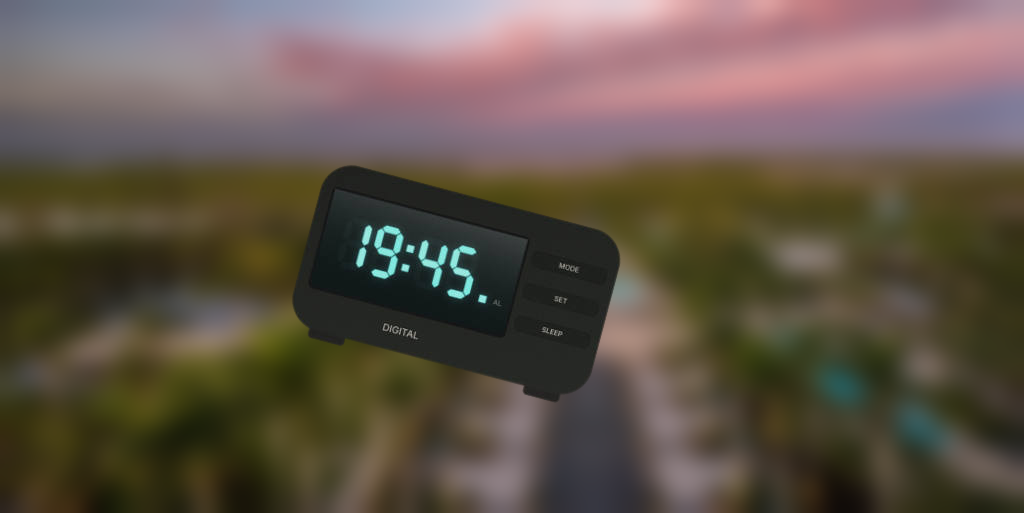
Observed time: 19:45
